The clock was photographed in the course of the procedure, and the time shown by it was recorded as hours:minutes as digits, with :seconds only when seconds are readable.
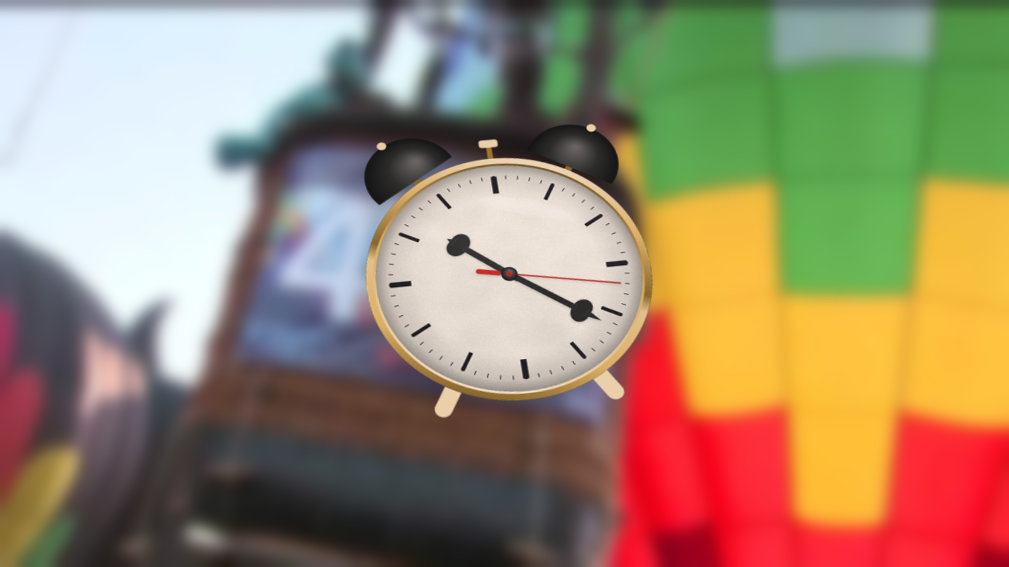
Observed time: 10:21:17
